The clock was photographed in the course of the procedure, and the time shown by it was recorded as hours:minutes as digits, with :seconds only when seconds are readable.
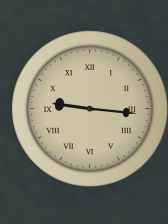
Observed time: 9:16
